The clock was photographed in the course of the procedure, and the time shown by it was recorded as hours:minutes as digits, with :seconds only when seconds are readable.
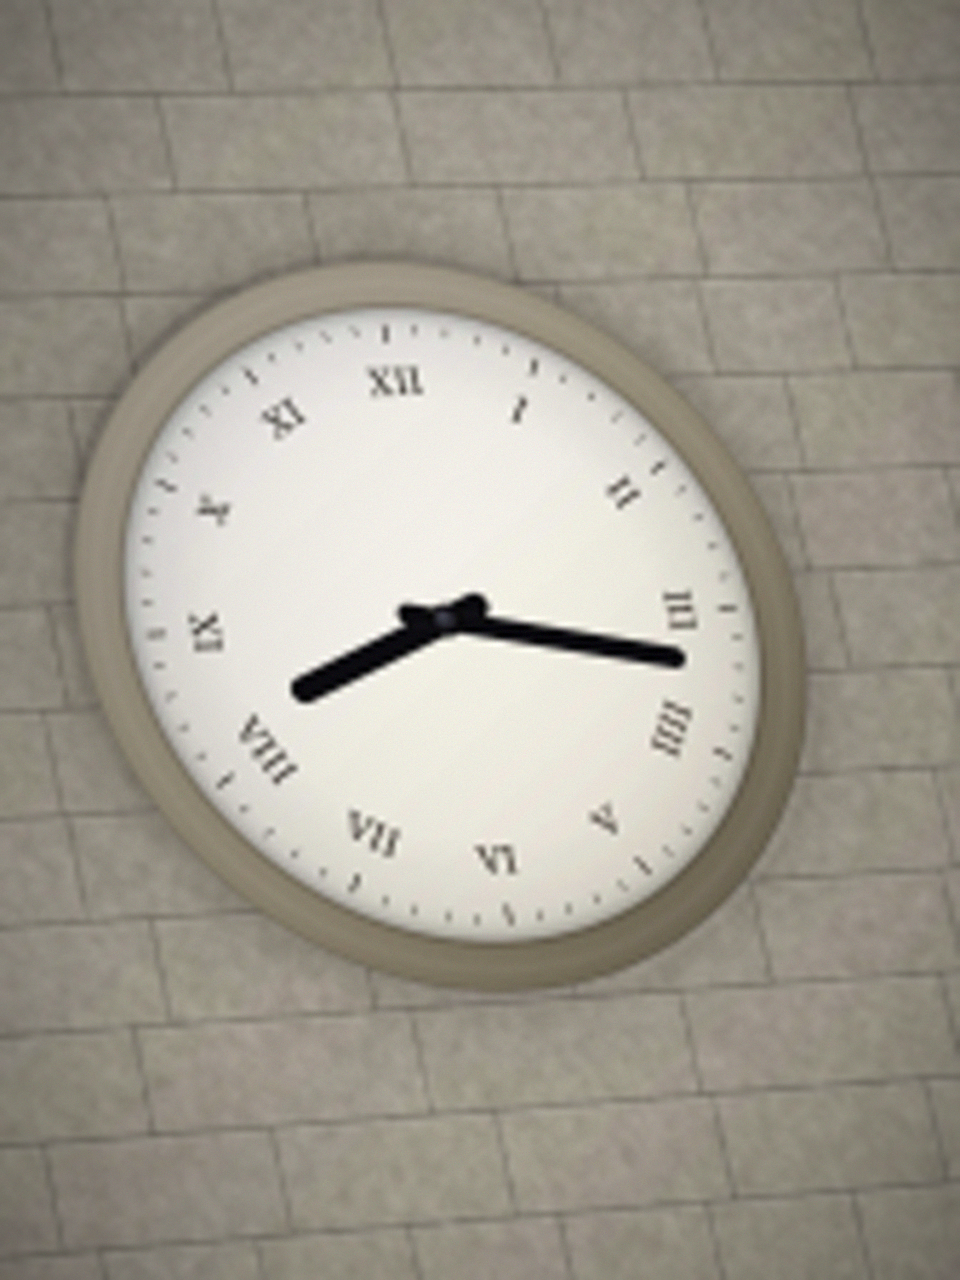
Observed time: 8:17
